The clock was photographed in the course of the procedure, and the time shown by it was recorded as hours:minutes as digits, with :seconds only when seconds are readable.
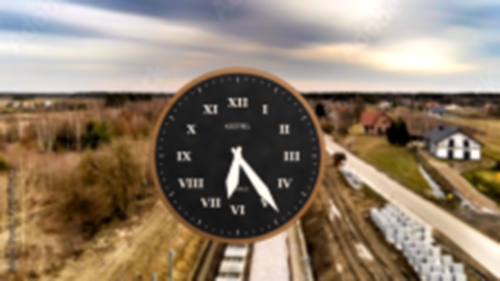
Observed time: 6:24
